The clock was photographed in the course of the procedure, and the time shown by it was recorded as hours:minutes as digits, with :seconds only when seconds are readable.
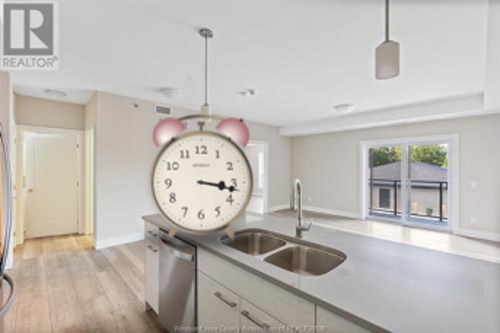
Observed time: 3:17
